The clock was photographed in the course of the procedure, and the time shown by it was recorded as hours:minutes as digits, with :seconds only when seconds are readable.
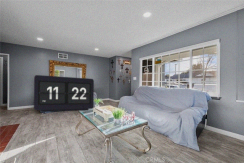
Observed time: 11:22
